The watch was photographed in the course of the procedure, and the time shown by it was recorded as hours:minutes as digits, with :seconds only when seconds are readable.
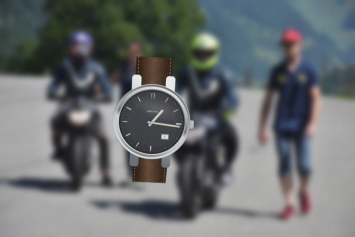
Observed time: 1:16
